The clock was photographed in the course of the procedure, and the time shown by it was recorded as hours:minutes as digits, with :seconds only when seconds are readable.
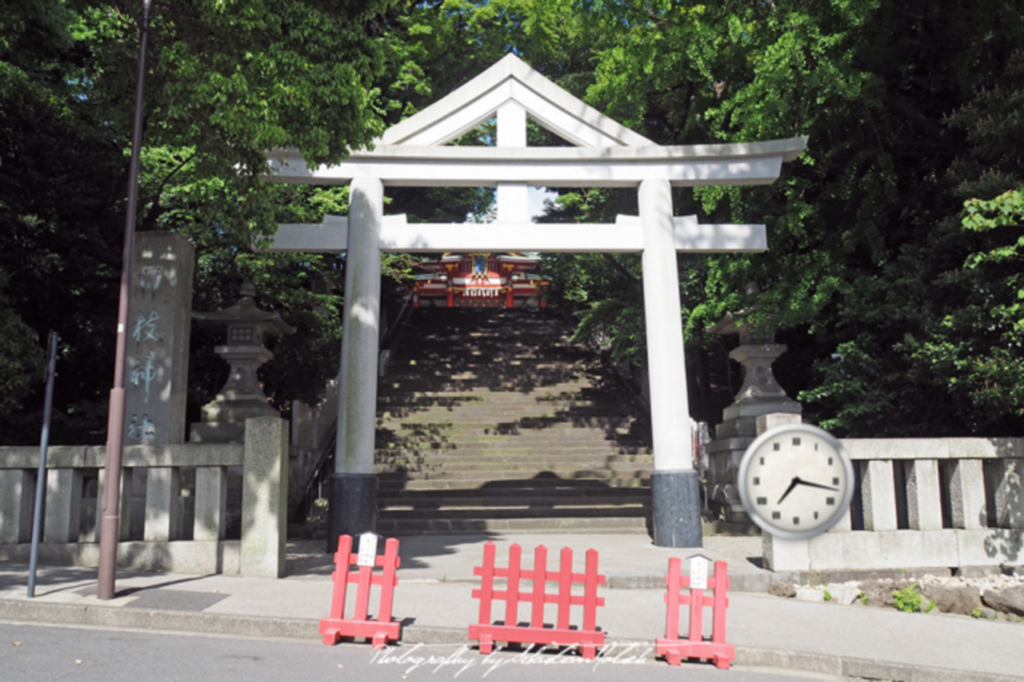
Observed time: 7:17
